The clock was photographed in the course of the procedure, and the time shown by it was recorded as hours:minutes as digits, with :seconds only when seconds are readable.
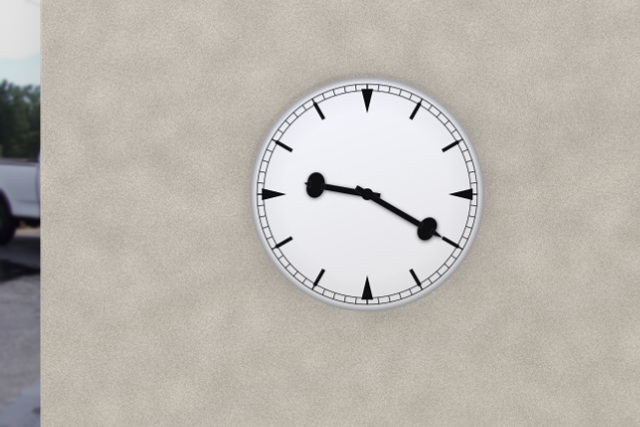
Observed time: 9:20
